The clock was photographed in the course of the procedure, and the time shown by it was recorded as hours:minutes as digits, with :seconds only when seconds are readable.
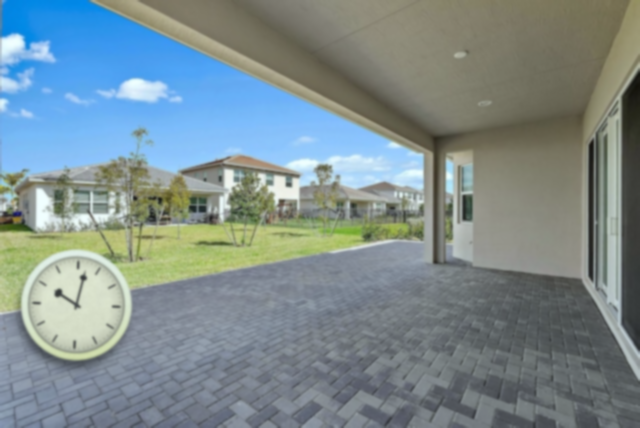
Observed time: 10:02
